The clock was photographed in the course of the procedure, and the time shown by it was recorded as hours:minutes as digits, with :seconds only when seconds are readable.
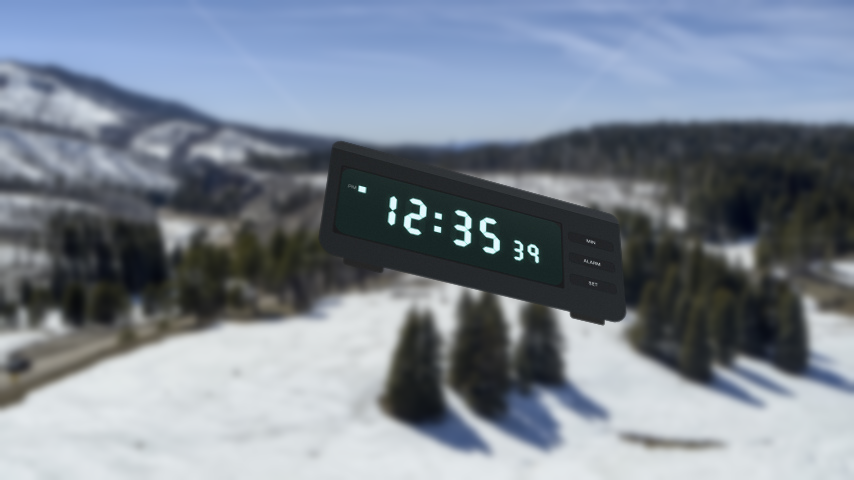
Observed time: 12:35:39
